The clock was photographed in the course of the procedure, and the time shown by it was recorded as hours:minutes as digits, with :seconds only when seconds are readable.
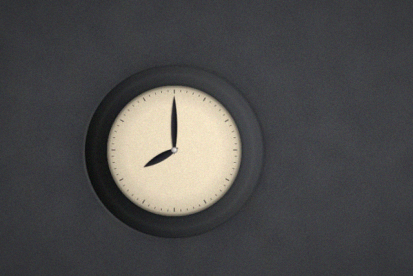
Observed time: 8:00
